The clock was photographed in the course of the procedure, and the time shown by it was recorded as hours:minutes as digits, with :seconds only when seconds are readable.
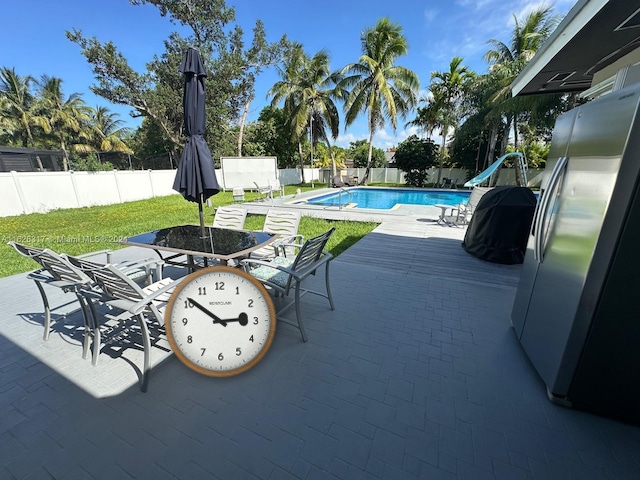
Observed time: 2:51
